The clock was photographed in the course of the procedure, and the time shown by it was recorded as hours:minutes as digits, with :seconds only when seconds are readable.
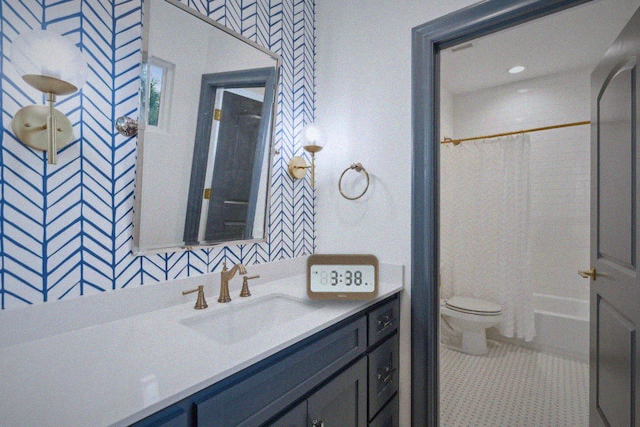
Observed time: 3:38
